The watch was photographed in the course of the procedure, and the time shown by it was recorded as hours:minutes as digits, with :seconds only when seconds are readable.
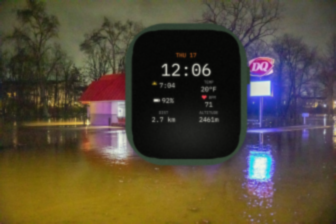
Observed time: 12:06
